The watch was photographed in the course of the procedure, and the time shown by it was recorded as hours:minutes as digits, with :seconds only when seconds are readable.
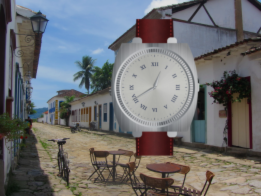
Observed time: 12:40
